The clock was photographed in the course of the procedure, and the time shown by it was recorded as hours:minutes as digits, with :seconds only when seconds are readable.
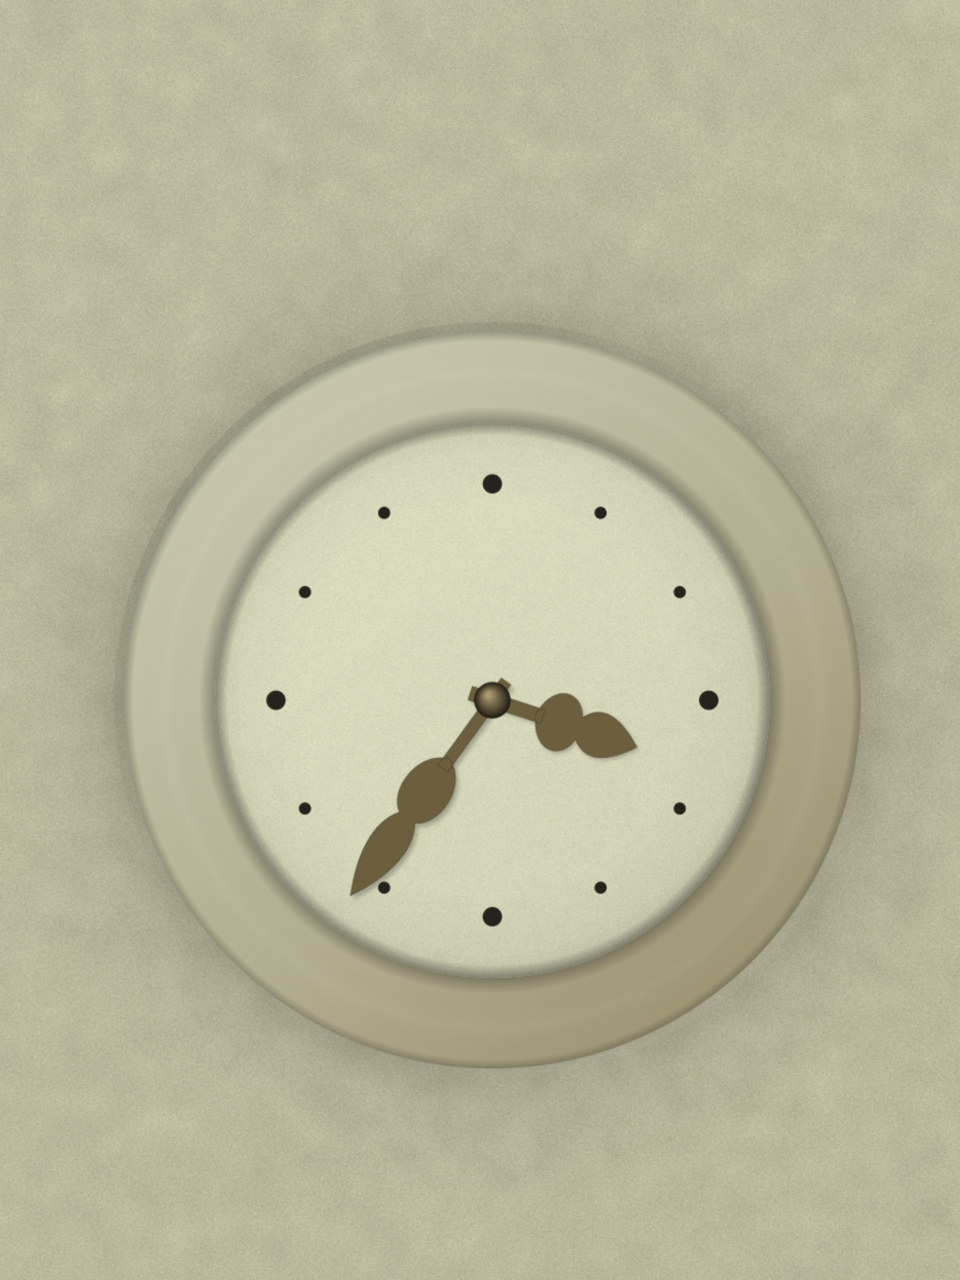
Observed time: 3:36
